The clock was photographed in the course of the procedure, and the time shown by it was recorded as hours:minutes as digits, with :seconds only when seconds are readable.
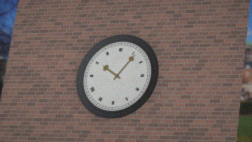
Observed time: 10:06
